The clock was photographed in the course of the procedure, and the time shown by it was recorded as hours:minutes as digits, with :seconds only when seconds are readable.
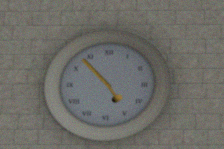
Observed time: 4:53
